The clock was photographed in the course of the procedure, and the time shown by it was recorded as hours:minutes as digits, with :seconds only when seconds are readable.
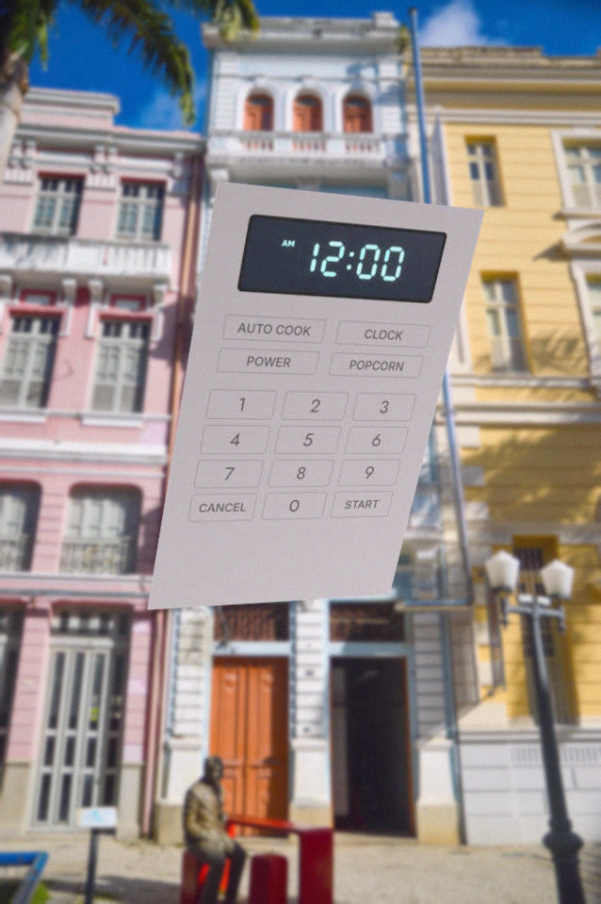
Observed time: 12:00
